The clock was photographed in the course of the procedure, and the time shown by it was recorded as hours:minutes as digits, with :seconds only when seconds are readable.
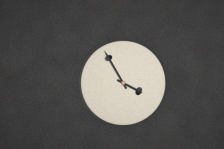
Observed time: 3:55
